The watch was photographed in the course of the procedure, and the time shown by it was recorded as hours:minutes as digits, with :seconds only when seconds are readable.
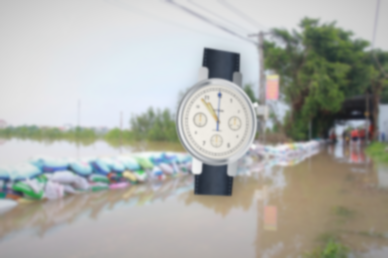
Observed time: 10:53
